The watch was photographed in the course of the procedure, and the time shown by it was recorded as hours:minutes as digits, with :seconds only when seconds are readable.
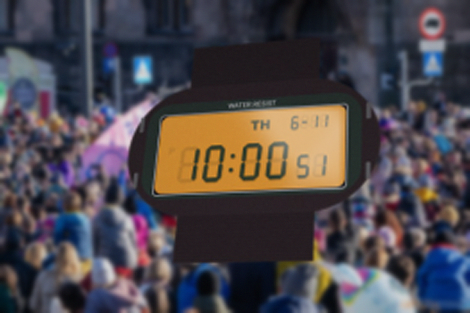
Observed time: 10:00:51
